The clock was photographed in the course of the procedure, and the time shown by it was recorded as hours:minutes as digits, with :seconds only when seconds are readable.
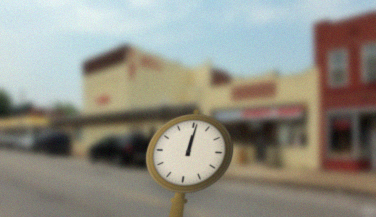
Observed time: 12:01
